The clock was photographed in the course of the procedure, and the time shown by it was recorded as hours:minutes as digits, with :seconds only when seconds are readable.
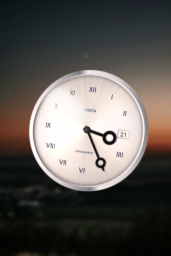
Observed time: 3:25
